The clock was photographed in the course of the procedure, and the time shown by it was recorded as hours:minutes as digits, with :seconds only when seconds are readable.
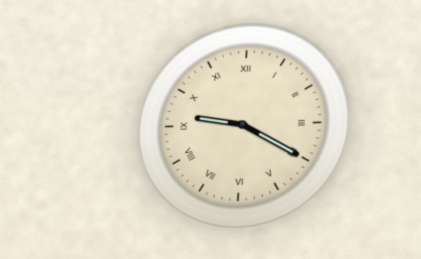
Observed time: 9:20
